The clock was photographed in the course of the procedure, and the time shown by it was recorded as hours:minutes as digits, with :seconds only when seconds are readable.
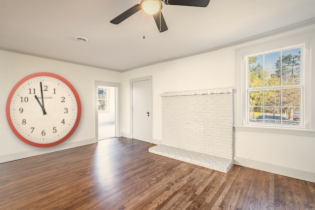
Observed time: 10:59
